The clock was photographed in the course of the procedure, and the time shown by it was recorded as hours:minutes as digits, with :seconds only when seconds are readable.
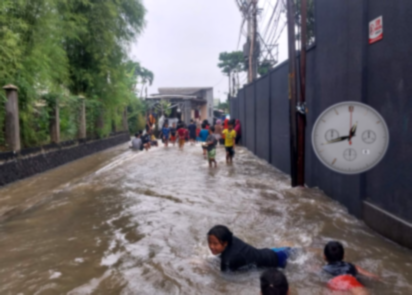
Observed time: 12:42
